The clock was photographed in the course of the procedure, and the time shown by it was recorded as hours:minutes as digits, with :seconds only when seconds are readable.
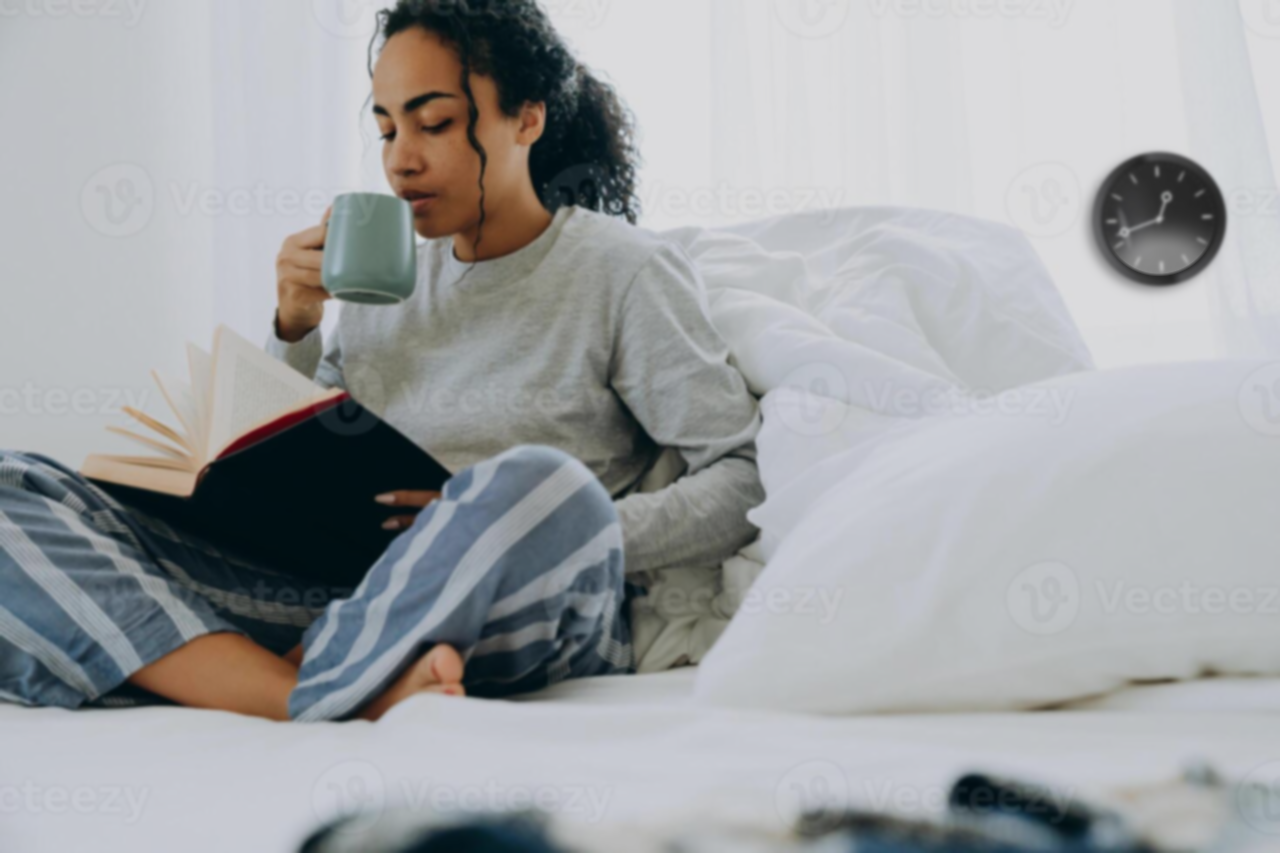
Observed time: 12:42
